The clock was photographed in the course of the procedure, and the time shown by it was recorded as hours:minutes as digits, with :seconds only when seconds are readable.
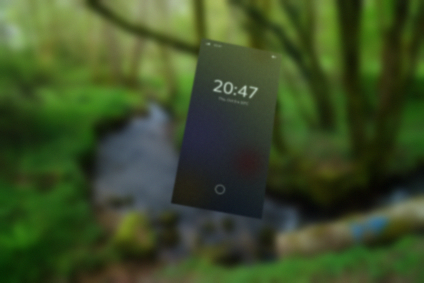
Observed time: 20:47
